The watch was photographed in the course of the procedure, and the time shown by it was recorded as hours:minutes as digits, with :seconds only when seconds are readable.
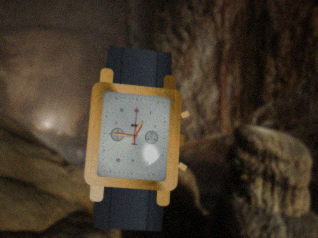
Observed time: 12:45
